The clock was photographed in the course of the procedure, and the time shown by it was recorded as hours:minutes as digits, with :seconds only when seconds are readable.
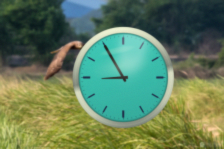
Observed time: 8:55
